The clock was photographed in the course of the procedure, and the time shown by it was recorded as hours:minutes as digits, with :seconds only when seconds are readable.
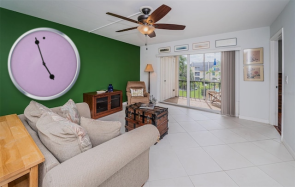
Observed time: 4:57
